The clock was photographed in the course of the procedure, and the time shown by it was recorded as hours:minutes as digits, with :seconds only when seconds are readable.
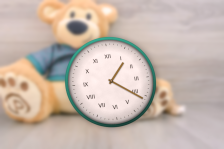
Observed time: 1:21
